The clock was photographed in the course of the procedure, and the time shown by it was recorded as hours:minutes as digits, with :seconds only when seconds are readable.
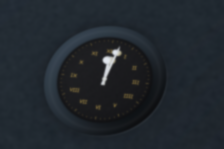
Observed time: 12:02
